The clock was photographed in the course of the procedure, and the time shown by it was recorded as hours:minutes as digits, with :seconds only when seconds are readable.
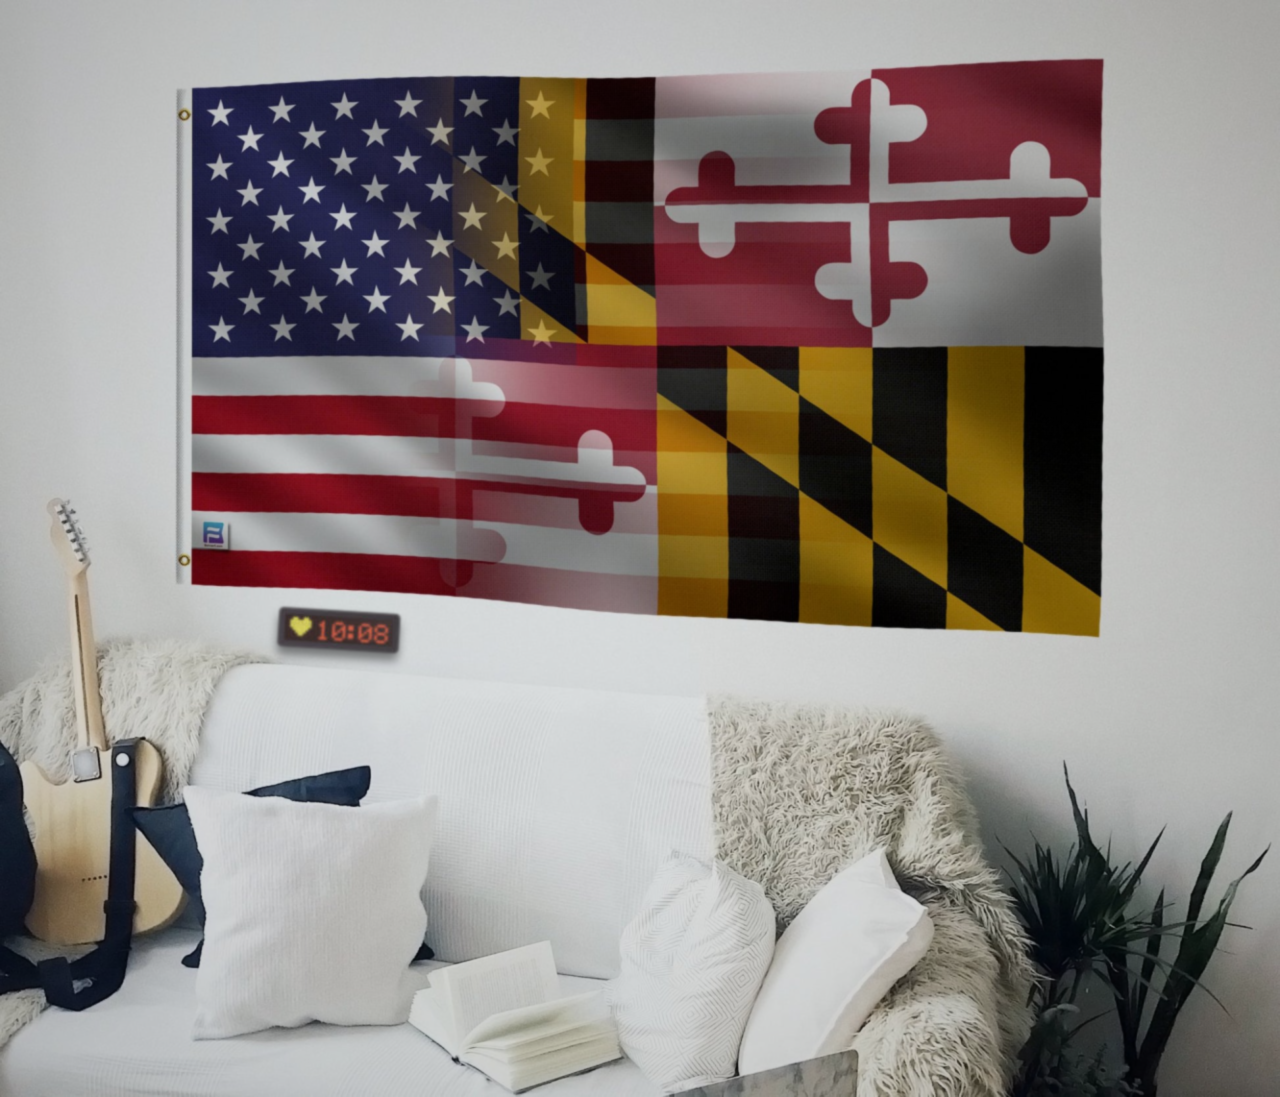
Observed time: 10:08
